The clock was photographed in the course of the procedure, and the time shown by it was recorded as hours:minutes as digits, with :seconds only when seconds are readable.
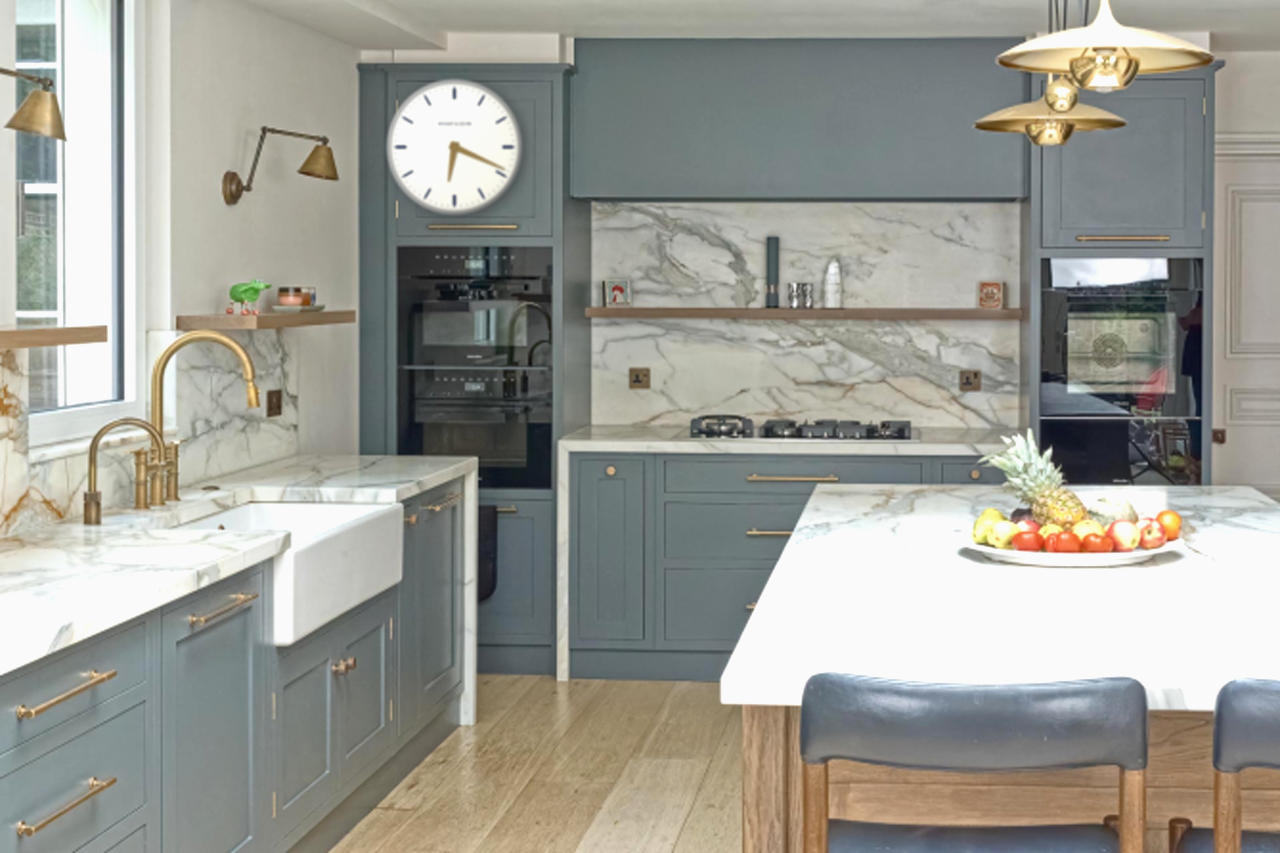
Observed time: 6:19
